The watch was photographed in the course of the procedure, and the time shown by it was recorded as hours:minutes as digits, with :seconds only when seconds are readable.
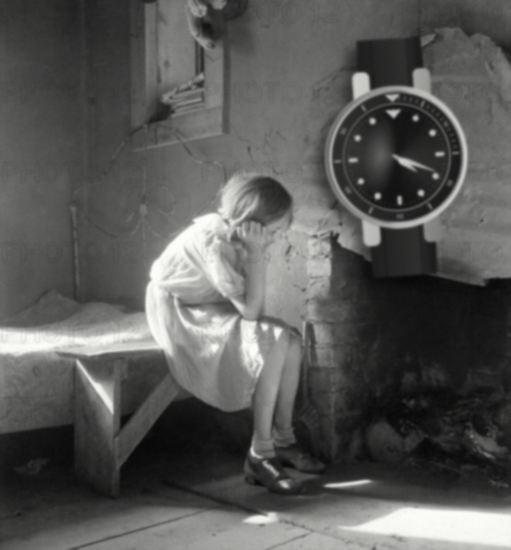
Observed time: 4:19
